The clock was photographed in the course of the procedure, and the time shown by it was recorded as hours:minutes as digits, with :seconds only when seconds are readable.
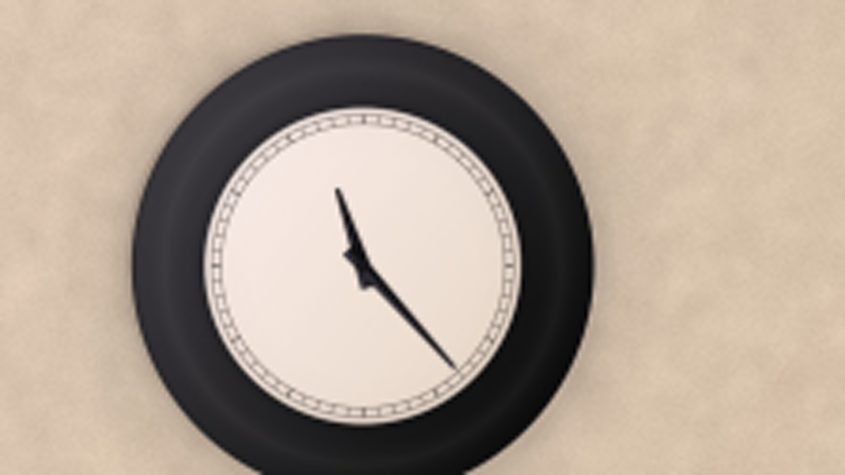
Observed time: 11:23
